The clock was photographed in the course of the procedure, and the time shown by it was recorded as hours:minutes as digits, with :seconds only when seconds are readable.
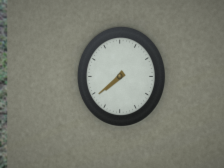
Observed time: 7:39
